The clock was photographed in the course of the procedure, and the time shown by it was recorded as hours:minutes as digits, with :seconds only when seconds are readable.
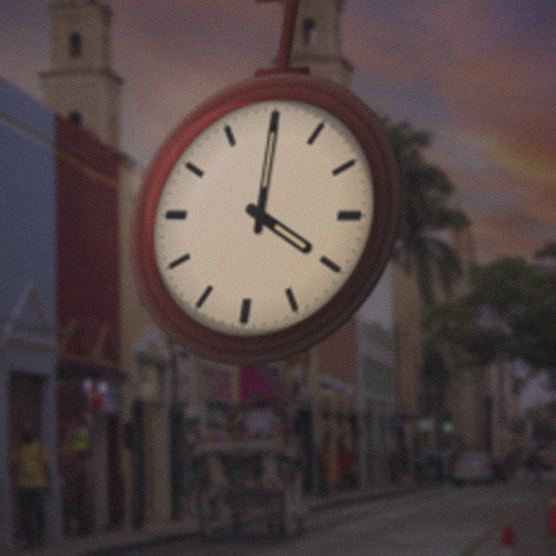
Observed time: 4:00
